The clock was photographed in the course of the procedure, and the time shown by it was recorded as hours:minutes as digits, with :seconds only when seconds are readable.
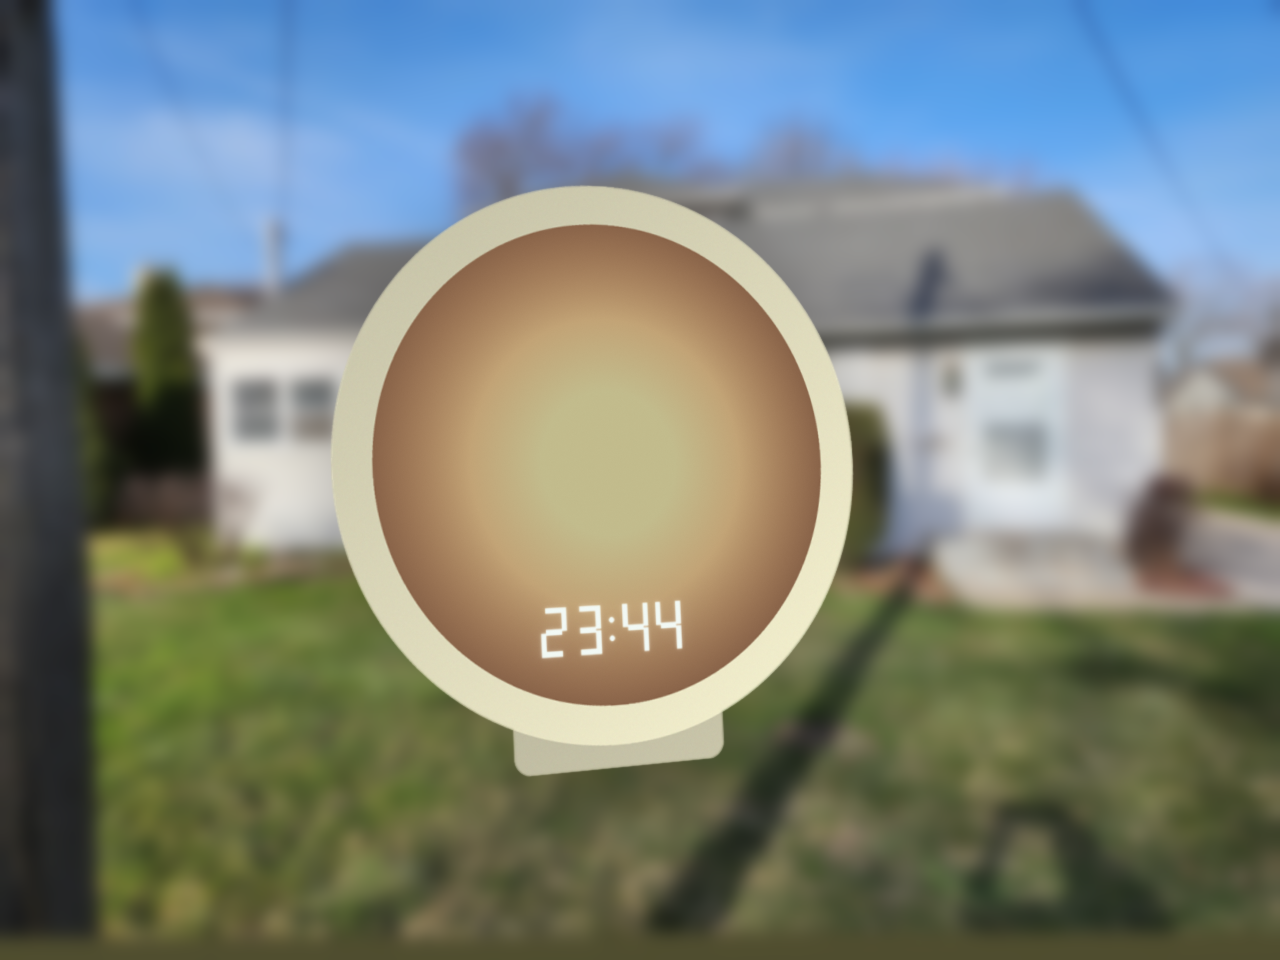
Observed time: 23:44
